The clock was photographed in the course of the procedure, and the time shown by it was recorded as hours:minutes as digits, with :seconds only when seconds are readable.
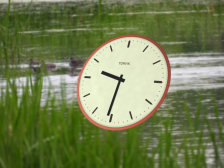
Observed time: 9:31
